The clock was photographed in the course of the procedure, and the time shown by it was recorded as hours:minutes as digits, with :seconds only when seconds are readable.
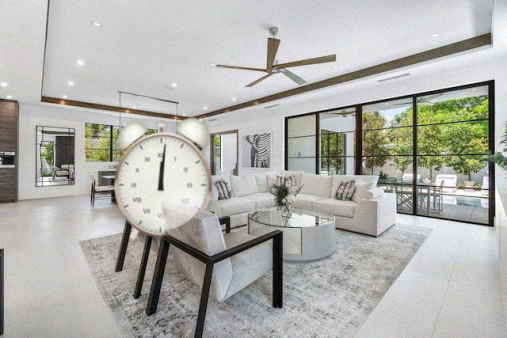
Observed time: 12:01
